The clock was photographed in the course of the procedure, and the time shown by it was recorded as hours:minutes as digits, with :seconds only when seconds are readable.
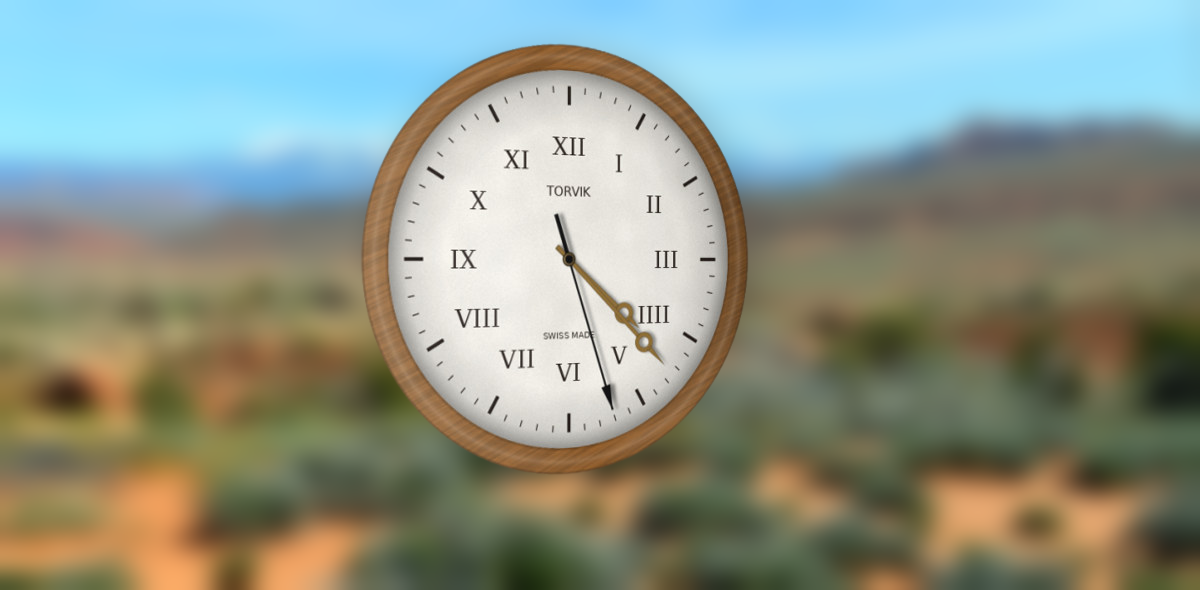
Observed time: 4:22:27
